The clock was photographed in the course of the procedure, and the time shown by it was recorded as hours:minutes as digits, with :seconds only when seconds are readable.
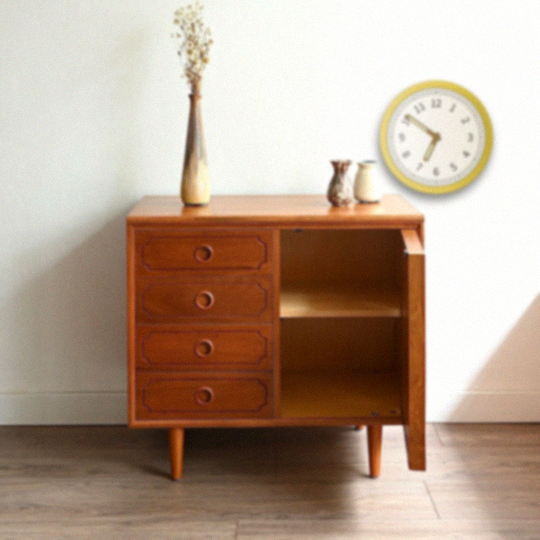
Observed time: 6:51
